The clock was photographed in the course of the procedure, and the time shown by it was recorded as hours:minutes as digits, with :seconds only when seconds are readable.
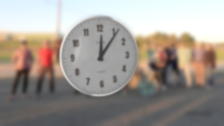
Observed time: 12:06
